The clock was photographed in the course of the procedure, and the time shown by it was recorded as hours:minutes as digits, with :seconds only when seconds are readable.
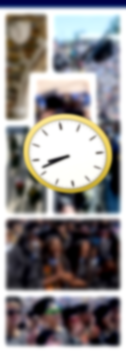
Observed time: 8:42
